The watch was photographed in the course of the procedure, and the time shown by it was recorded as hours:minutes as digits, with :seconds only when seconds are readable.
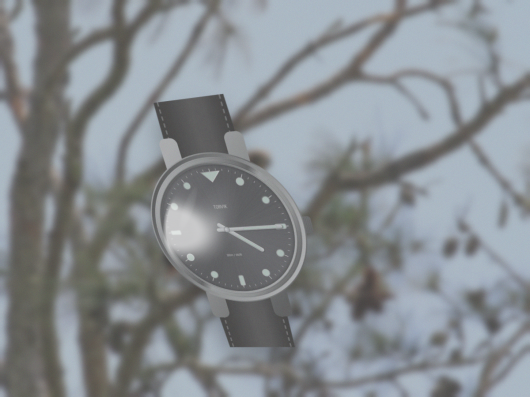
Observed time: 4:15
